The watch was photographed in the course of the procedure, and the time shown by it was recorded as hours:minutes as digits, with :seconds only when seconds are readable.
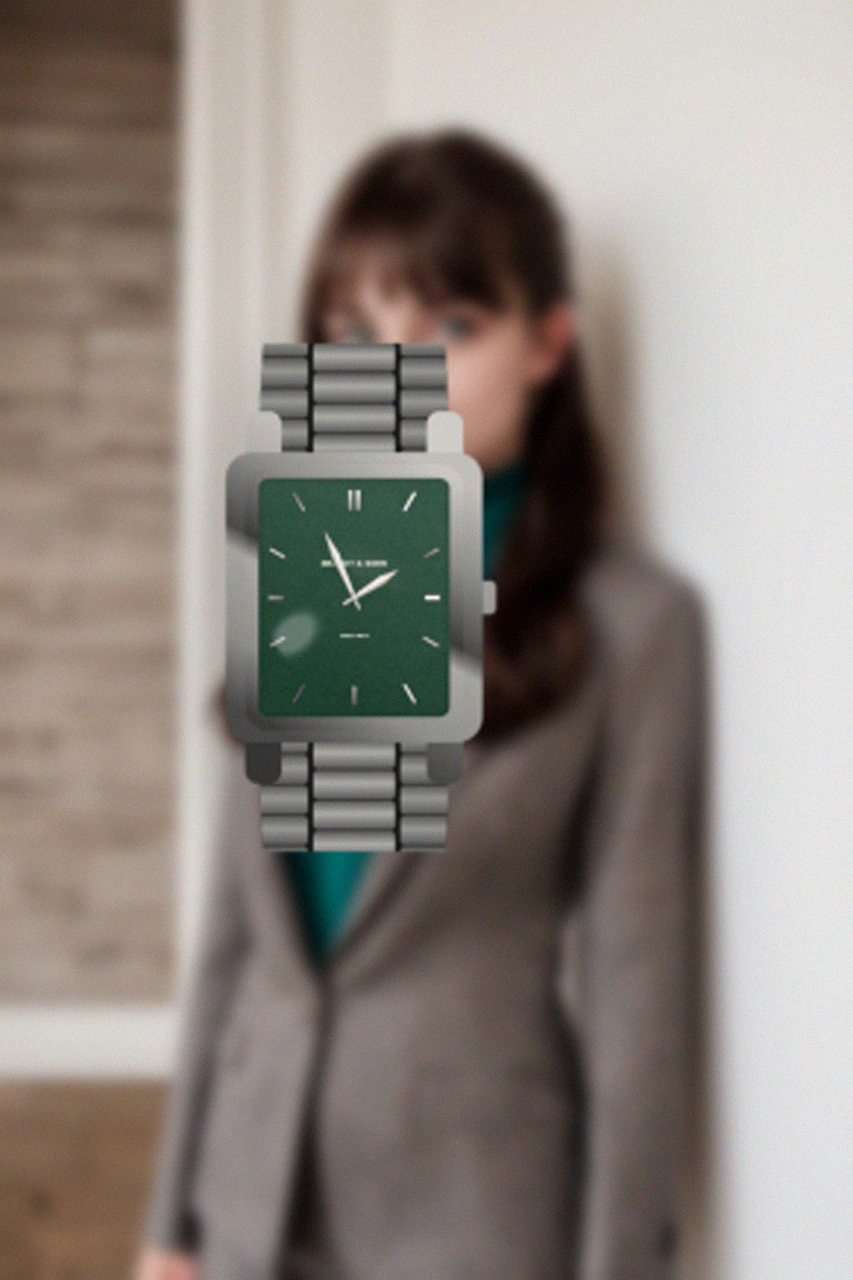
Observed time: 1:56
